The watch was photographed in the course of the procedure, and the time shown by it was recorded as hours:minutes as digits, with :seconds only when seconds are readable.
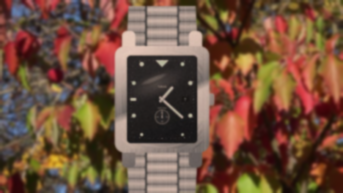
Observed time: 1:22
